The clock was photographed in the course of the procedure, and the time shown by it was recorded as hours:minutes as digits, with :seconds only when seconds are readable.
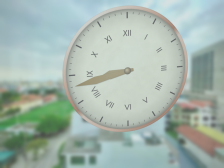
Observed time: 8:43
